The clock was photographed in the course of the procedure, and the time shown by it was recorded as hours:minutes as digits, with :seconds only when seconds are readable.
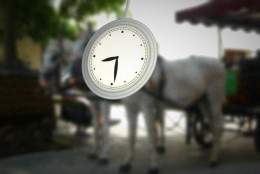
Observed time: 8:29
